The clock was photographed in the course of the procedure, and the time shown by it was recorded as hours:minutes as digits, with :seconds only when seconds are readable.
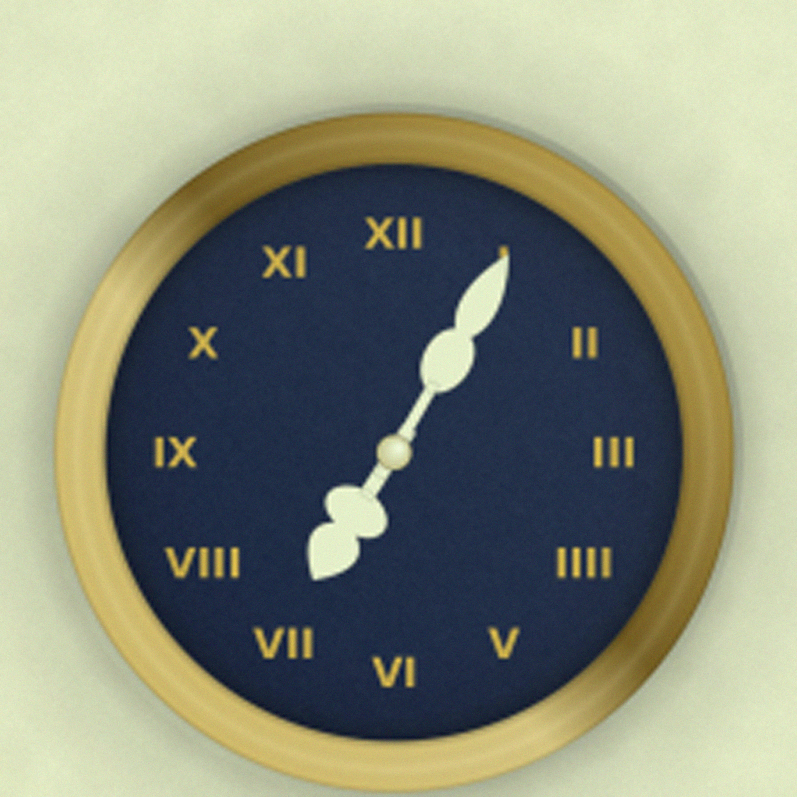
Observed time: 7:05
